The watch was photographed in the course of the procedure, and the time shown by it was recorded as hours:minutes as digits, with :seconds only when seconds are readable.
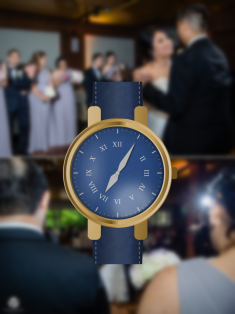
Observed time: 7:05
